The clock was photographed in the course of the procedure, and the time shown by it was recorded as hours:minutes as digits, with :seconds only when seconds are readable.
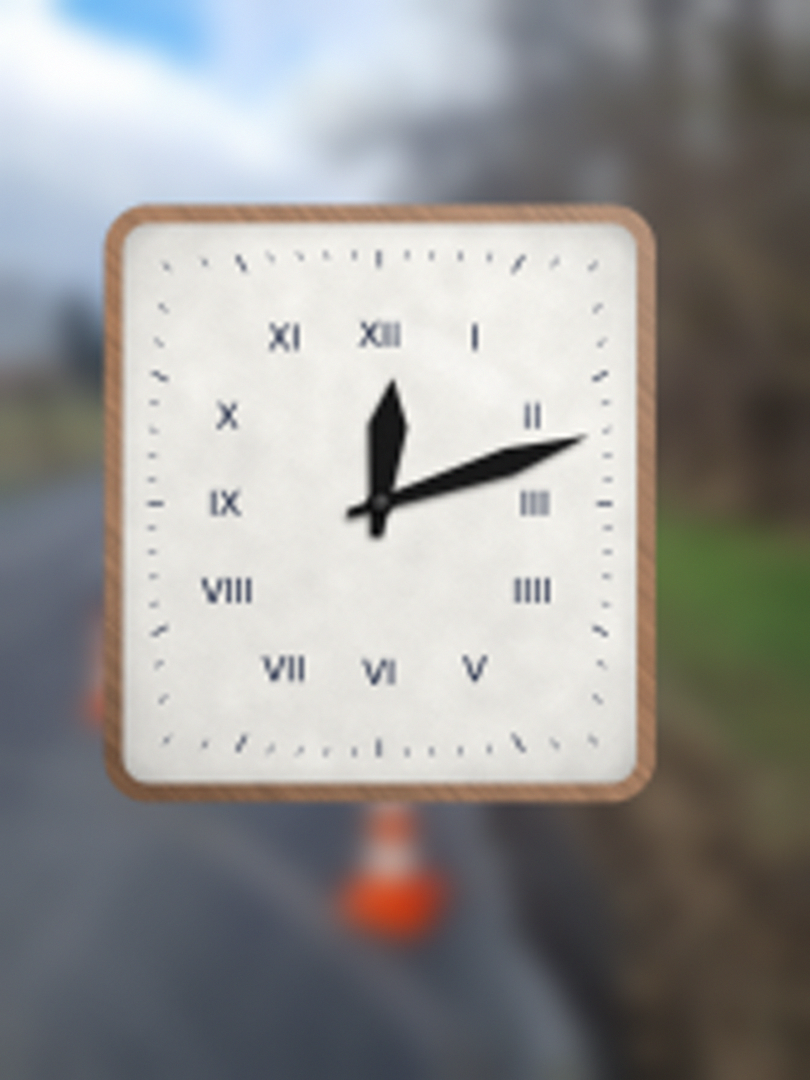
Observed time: 12:12
